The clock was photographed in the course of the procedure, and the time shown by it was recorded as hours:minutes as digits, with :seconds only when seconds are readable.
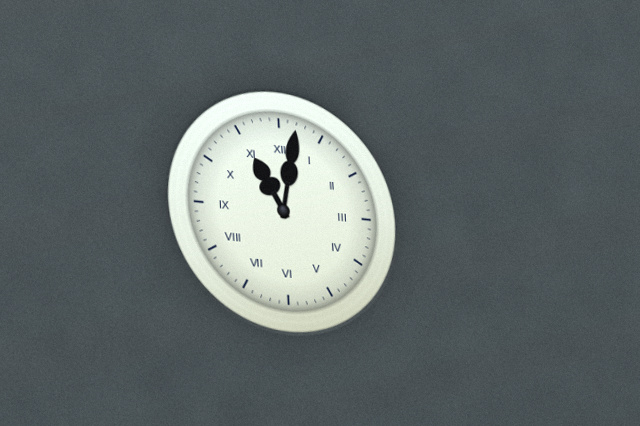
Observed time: 11:02
